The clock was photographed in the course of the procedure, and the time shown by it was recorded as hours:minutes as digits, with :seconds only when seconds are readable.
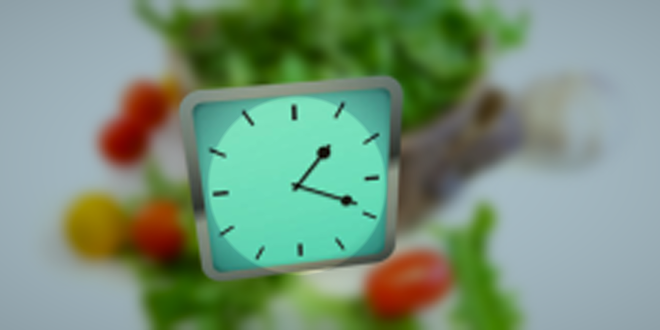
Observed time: 1:19
